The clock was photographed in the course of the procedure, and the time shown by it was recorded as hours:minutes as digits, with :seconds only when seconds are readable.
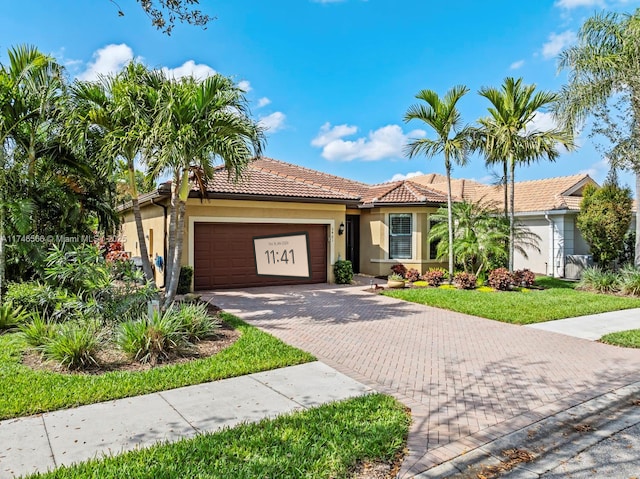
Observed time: 11:41
